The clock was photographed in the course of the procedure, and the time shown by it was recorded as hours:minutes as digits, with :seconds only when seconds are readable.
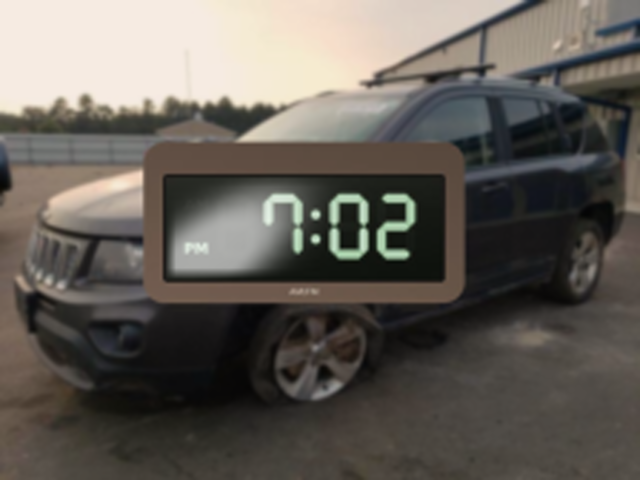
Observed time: 7:02
